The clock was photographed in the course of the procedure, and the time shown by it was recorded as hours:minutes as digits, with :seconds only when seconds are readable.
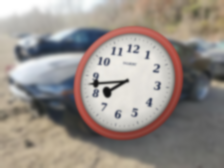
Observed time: 7:43
